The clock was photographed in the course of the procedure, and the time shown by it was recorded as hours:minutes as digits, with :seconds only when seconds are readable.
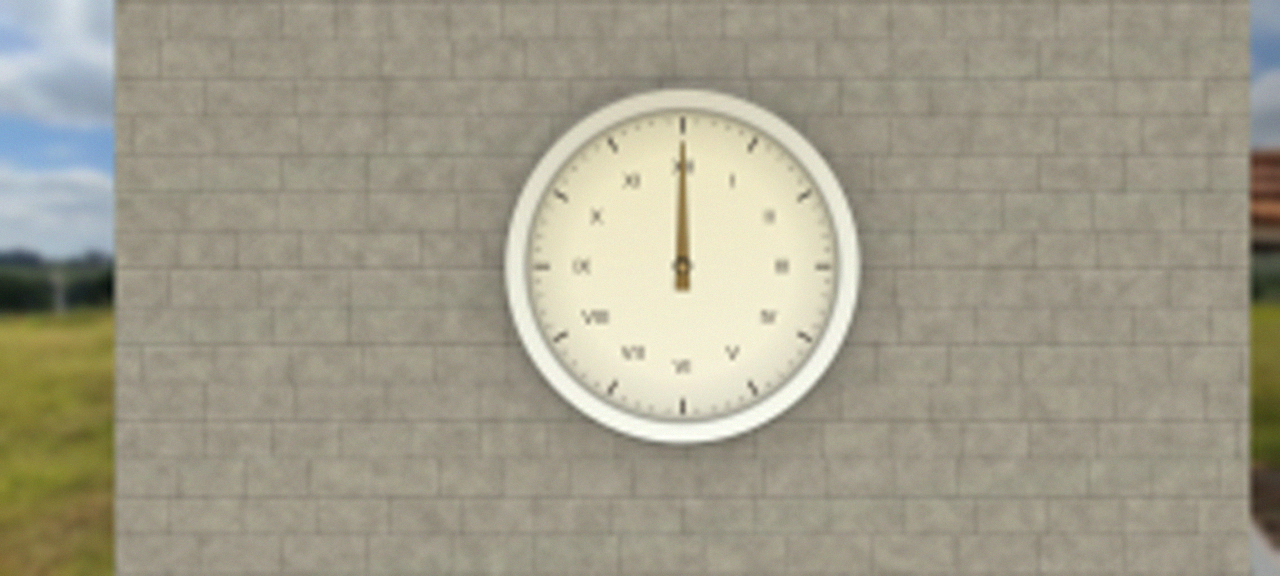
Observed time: 12:00
